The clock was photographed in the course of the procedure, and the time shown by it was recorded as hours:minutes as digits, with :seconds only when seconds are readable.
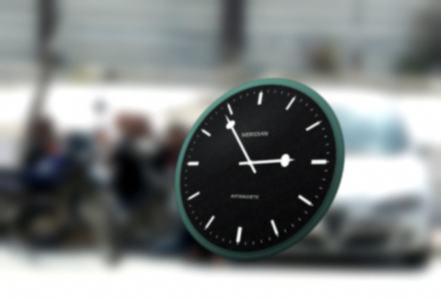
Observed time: 2:54
